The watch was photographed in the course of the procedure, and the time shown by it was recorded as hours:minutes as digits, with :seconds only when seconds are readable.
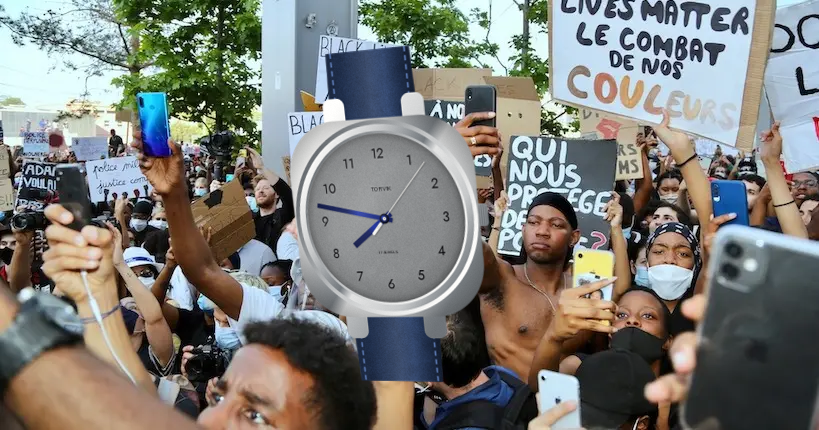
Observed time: 7:47:07
